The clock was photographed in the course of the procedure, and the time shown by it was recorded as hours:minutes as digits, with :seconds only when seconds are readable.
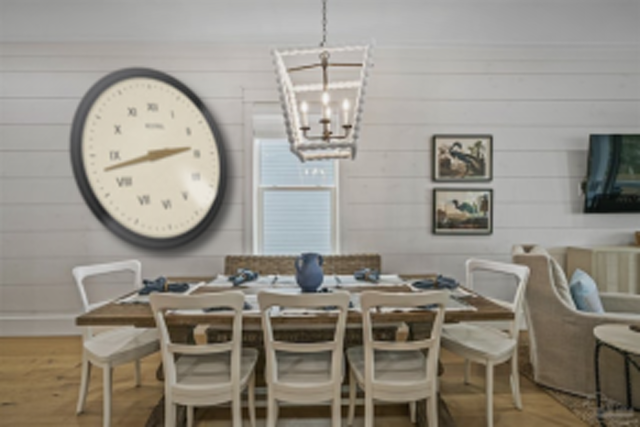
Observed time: 2:43
